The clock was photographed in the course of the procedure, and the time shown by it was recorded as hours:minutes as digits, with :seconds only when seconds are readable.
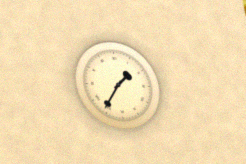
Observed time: 1:36
